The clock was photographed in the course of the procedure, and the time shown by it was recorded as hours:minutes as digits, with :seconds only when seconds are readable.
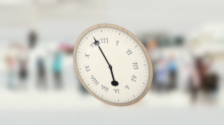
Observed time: 5:57
